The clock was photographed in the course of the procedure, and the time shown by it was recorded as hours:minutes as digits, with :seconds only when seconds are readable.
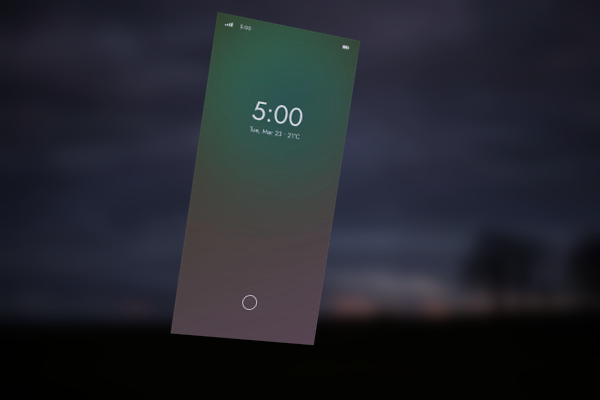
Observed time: 5:00
